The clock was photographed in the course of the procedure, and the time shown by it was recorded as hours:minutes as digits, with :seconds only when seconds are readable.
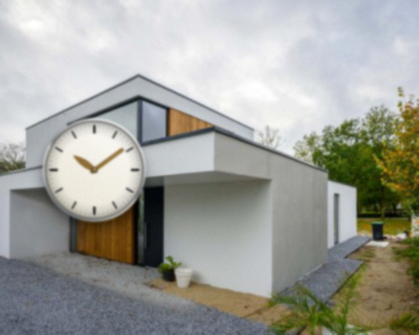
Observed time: 10:09
